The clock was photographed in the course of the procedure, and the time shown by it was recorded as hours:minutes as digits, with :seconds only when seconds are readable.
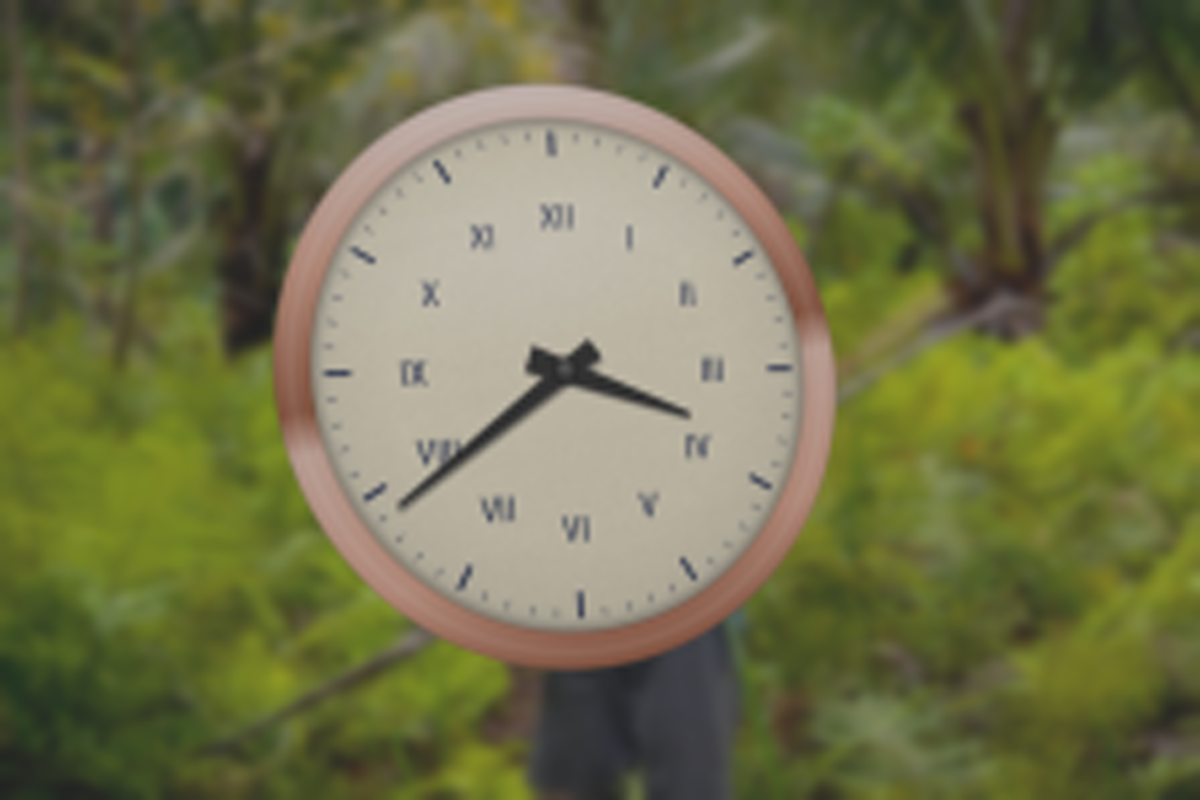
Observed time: 3:39
